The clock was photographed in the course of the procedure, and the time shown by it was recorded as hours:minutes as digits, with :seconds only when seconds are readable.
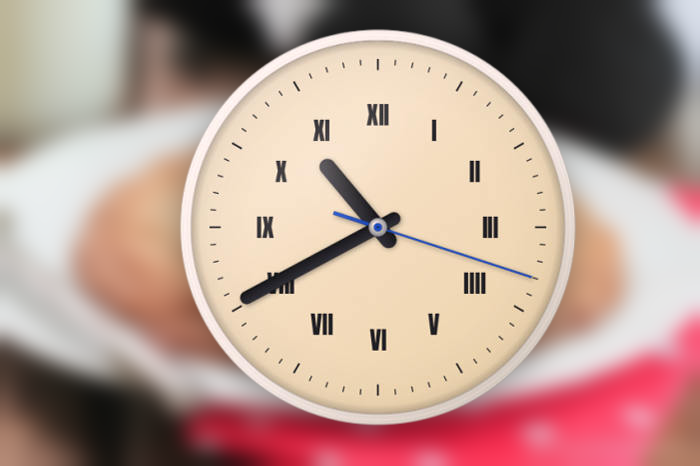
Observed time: 10:40:18
